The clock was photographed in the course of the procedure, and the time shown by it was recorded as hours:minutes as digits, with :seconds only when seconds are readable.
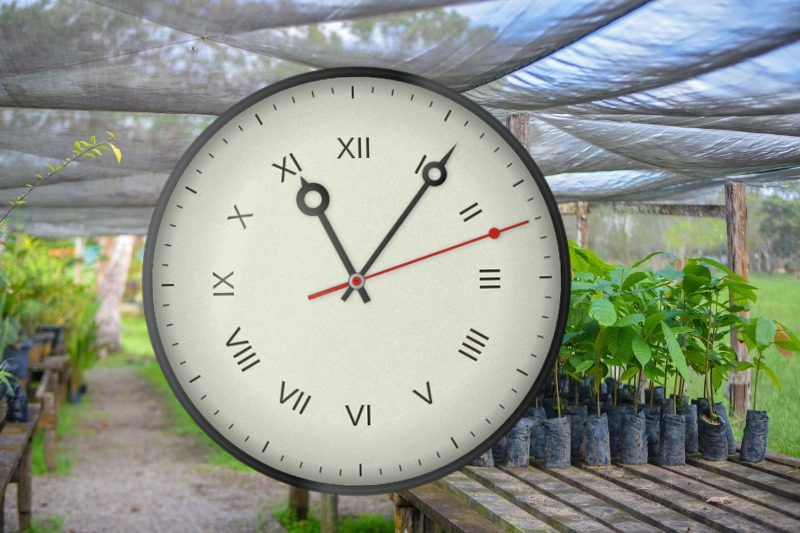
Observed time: 11:06:12
